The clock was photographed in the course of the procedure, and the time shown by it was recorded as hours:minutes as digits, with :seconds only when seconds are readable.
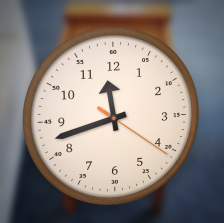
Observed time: 11:42:21
